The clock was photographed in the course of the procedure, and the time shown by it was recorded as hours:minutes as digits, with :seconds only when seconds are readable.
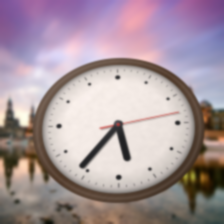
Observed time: 5:36:13
